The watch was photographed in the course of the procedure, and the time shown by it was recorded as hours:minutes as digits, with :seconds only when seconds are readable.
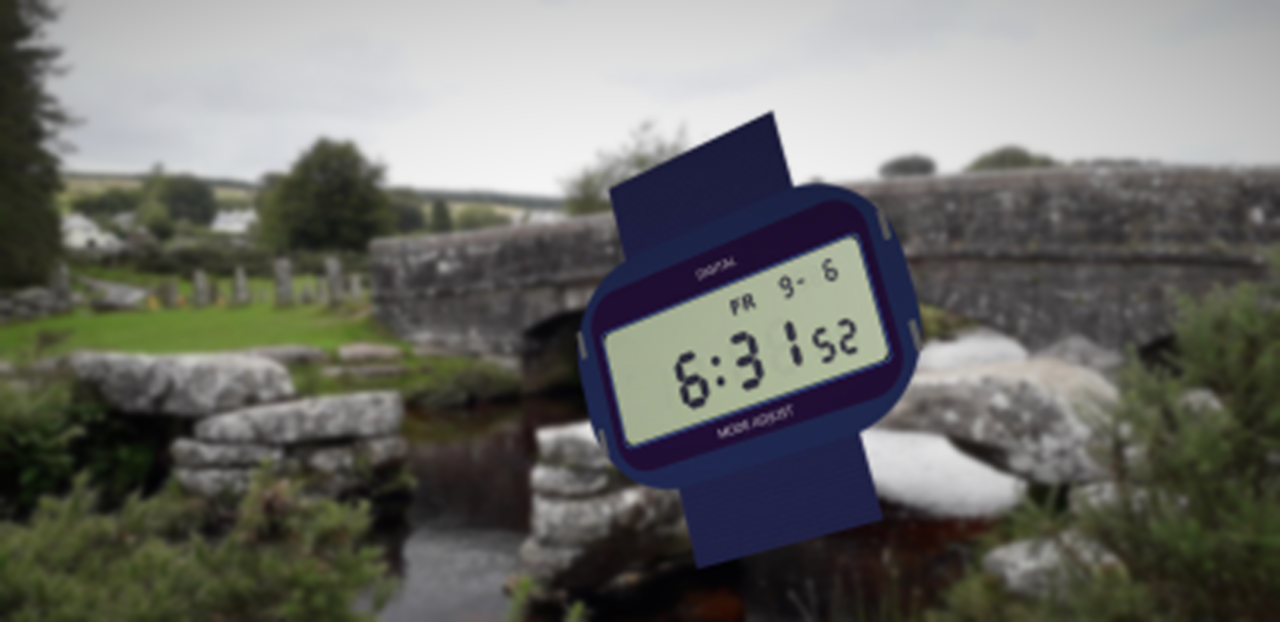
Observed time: 6:31:52
